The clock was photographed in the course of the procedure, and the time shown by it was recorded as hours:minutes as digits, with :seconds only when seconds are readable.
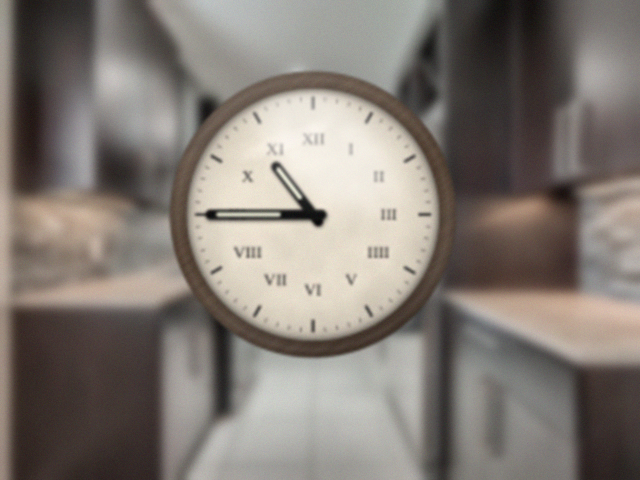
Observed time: 10:45
